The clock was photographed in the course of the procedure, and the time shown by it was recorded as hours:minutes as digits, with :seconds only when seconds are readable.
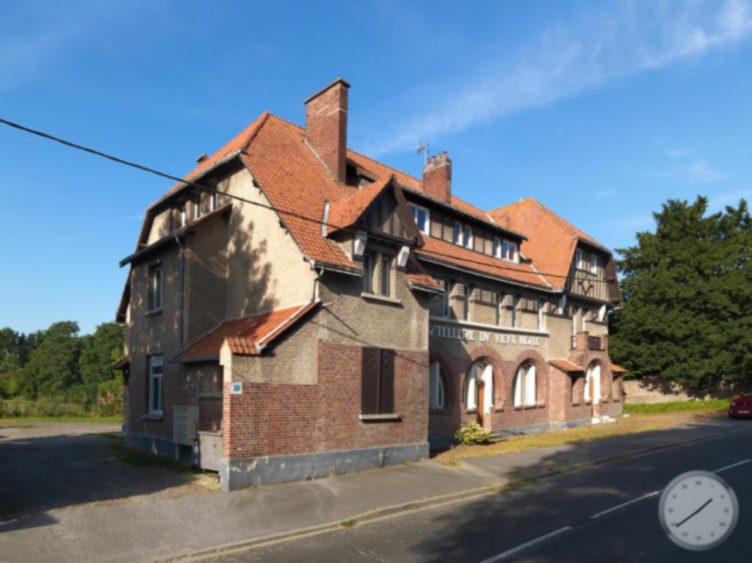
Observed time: 1:39
